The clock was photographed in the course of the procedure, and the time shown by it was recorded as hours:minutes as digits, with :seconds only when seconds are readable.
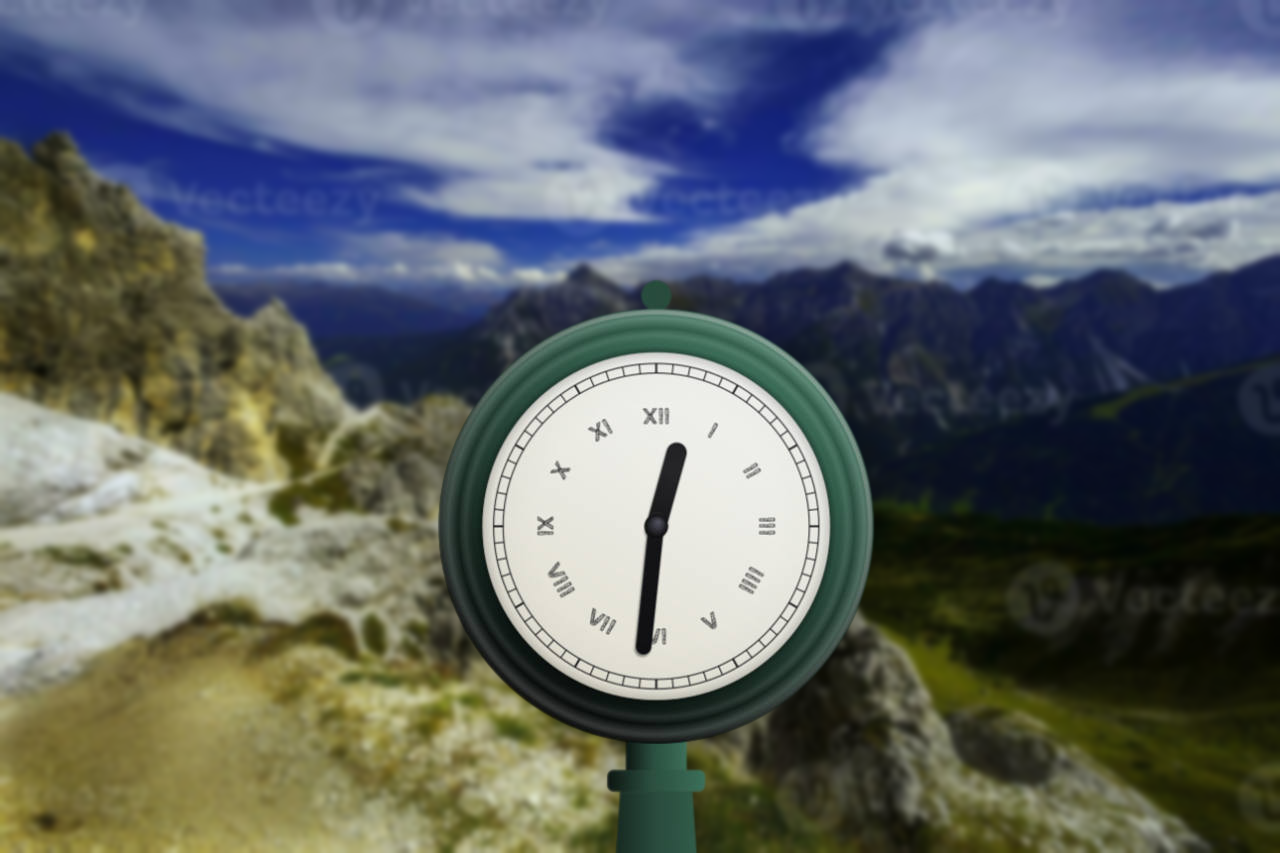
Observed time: 12:31
